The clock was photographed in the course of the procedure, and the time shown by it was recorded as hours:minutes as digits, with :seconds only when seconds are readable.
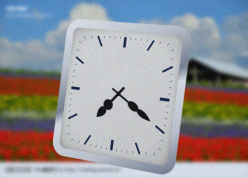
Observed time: 7:20
